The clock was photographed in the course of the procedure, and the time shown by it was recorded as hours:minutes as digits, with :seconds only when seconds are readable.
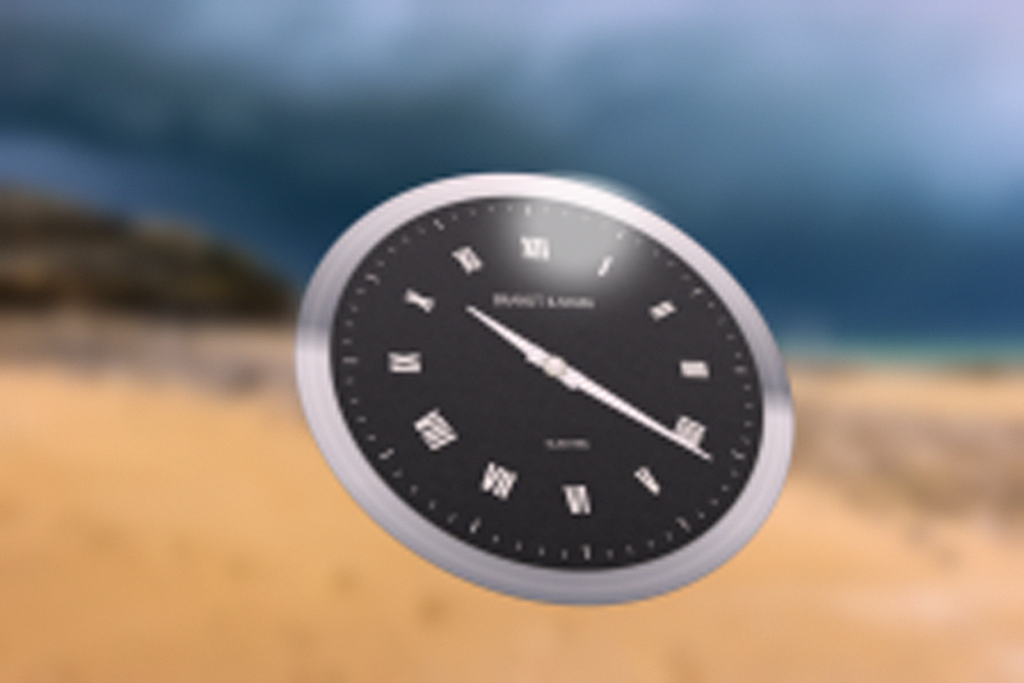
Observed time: 10:21
